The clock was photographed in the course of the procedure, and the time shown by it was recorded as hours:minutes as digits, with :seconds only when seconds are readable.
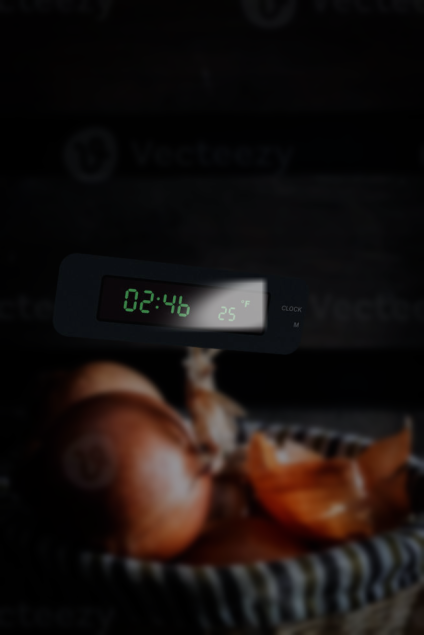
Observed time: 2:46
